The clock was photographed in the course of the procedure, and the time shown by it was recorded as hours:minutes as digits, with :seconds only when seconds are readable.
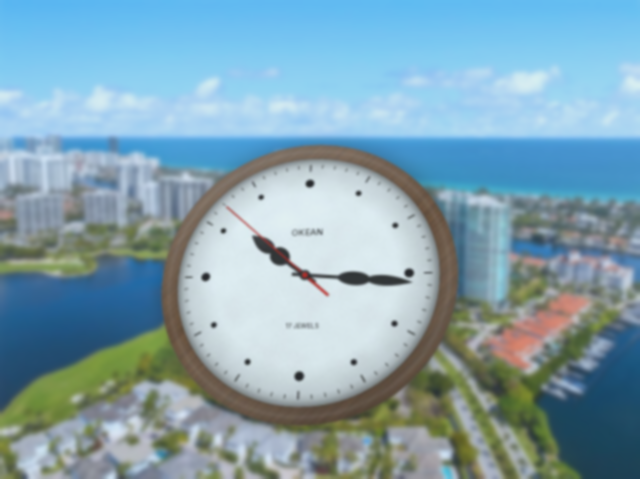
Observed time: 10:15:52
